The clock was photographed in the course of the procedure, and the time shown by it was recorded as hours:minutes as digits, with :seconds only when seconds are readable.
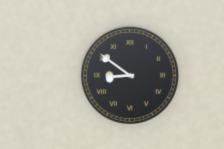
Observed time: 8:51
